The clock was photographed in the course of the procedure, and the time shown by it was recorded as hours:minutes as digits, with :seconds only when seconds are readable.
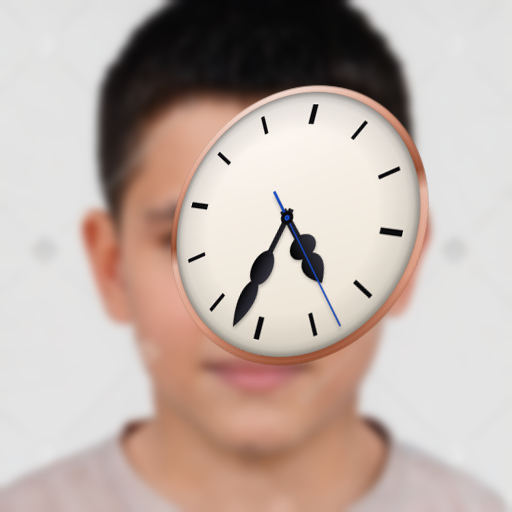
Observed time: 4:32:23
